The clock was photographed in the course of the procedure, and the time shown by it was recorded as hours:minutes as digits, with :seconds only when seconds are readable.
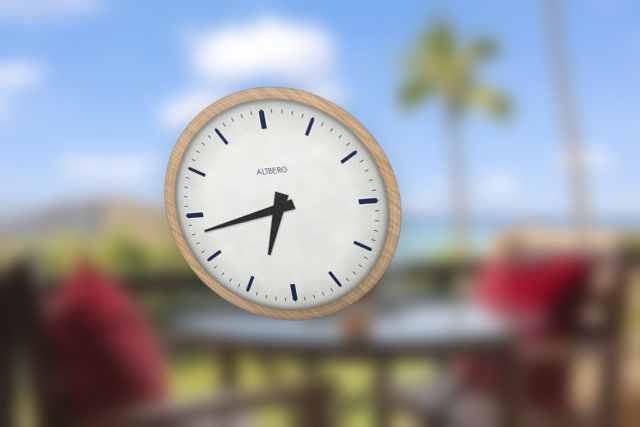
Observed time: 6:43
